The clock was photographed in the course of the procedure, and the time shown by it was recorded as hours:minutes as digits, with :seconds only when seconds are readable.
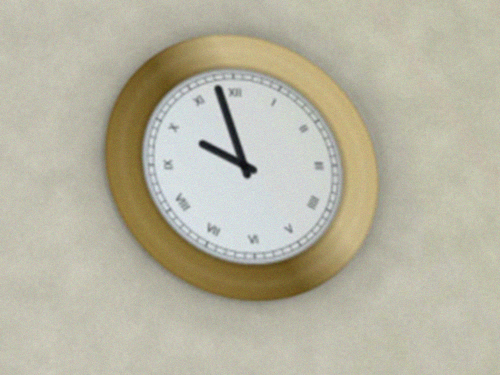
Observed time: 9:58
